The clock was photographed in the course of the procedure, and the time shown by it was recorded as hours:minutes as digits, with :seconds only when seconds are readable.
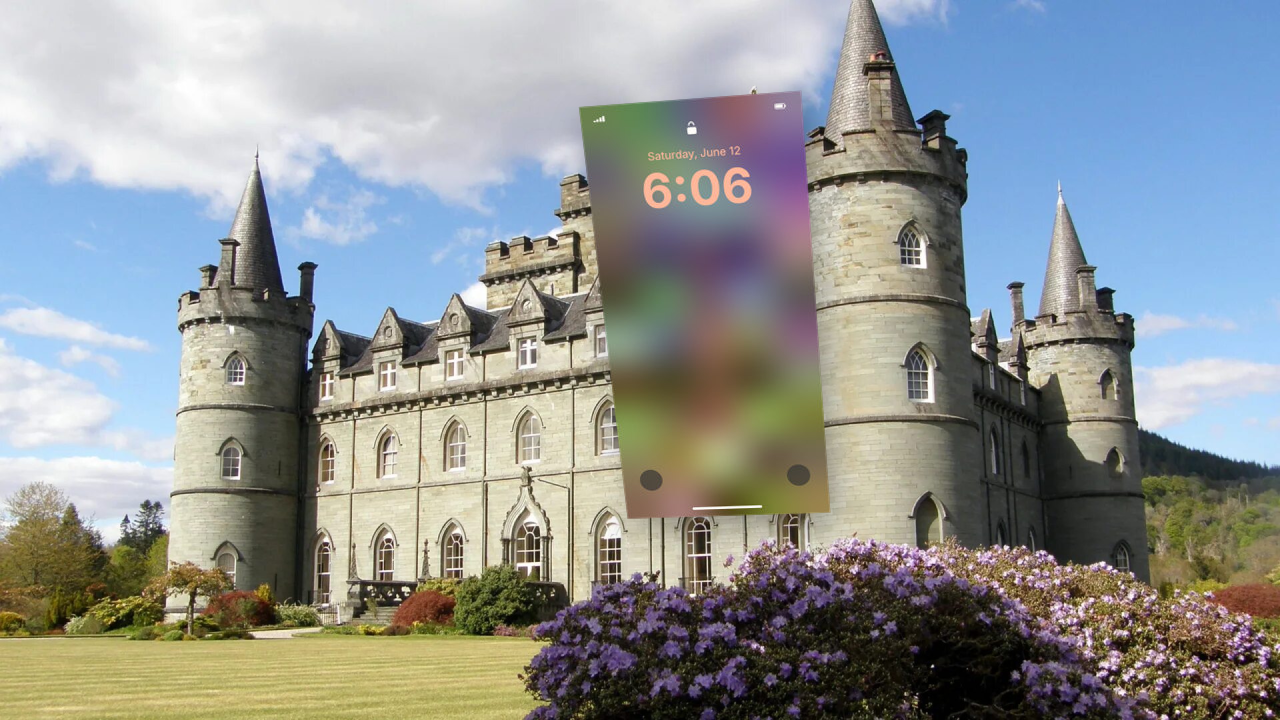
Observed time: 6:06
